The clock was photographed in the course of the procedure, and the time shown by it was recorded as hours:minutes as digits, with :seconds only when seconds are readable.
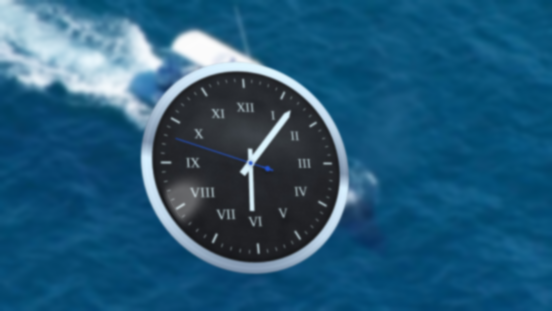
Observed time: 6:06:48
